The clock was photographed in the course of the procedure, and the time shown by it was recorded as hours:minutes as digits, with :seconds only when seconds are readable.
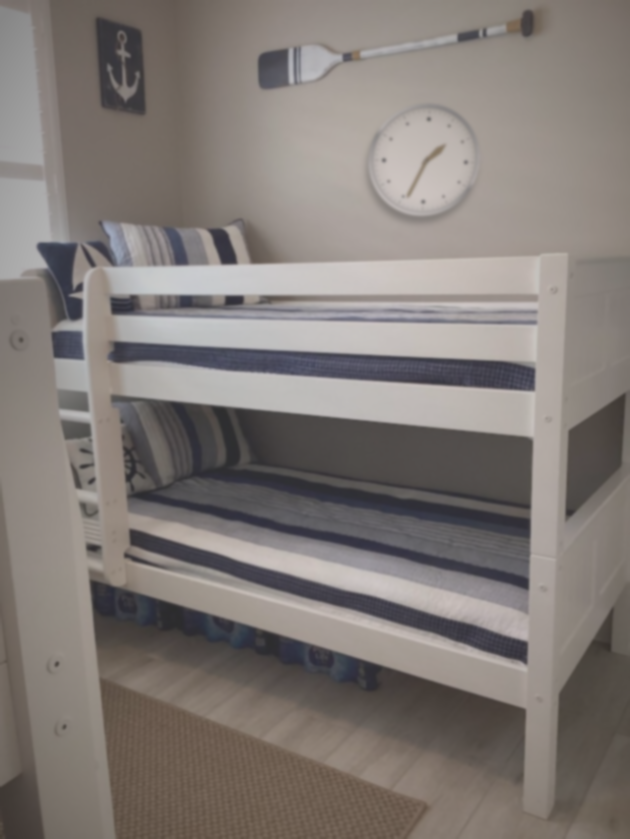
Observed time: 1:34
